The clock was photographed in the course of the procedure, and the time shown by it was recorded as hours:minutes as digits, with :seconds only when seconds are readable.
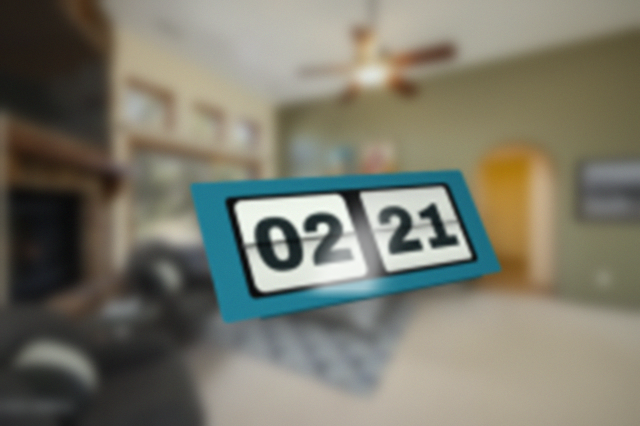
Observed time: 2:21
